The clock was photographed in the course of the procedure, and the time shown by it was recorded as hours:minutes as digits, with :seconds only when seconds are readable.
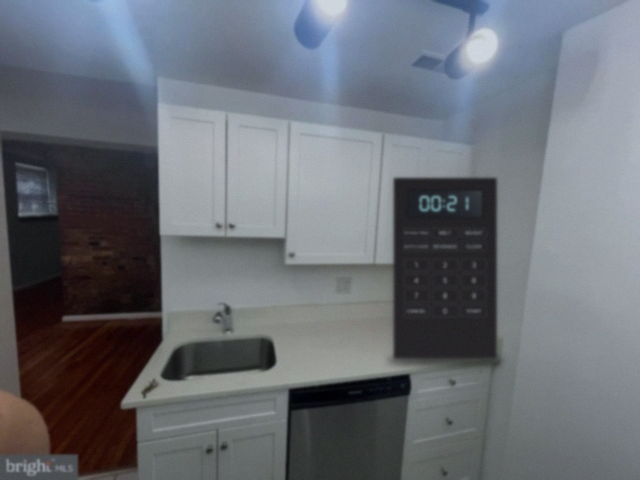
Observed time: 0:21
